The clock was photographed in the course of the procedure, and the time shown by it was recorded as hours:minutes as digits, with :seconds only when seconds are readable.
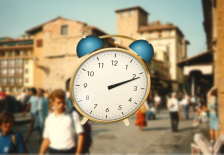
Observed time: 2:11
